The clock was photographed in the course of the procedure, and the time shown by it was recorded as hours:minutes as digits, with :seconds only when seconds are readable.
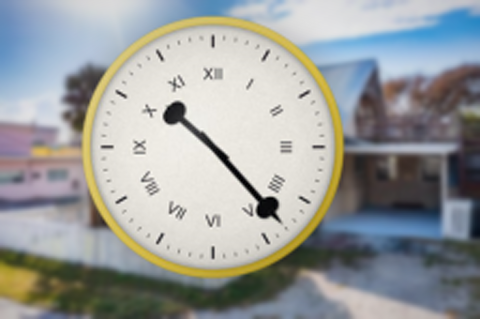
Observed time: 10:23
